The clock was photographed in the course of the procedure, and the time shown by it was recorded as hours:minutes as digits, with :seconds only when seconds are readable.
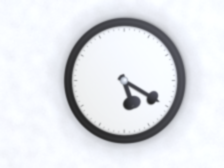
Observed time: 5:20
